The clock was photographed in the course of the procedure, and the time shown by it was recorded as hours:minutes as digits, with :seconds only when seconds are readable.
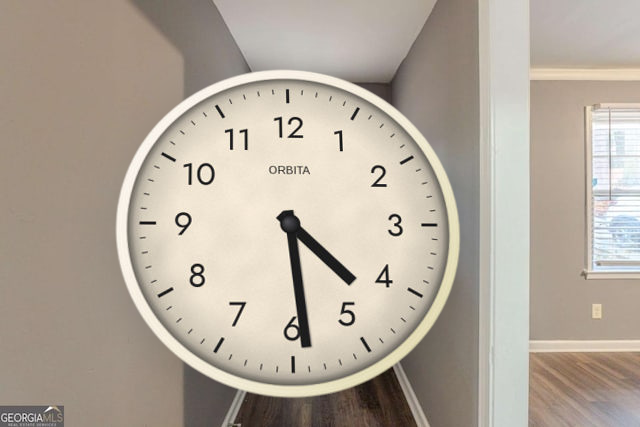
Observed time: 4:29
